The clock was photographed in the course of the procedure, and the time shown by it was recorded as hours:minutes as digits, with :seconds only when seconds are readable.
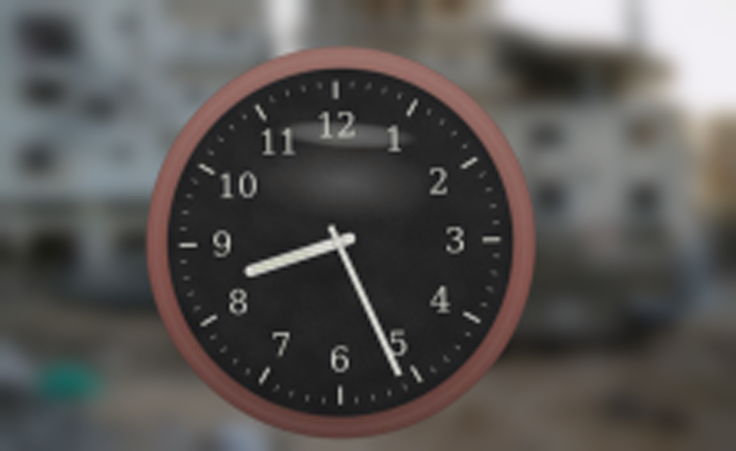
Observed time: 8:26
